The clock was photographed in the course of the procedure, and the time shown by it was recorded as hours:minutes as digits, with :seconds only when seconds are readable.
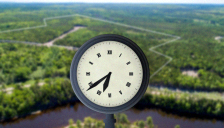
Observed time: 6:39
